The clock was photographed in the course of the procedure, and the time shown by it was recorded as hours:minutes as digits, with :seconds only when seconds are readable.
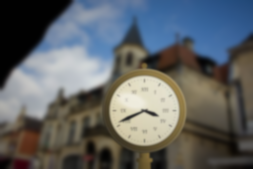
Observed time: 3:41
